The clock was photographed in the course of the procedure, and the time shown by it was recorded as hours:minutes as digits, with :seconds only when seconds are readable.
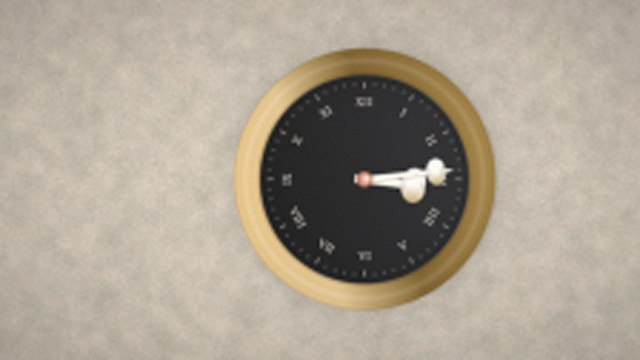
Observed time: 3:14
